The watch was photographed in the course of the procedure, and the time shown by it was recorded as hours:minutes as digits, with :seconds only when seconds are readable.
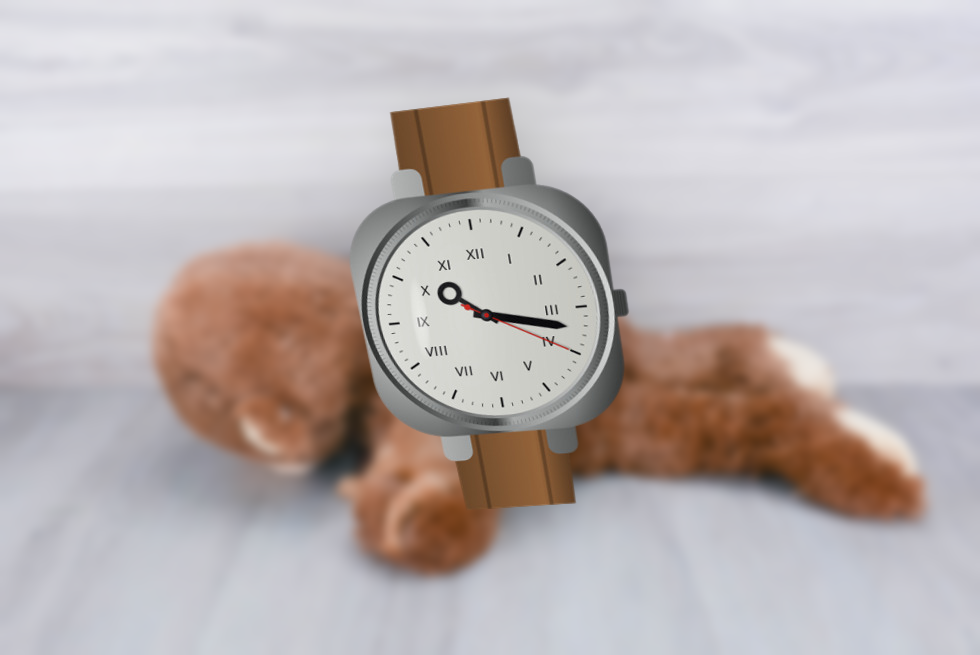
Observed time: 10:17:20
